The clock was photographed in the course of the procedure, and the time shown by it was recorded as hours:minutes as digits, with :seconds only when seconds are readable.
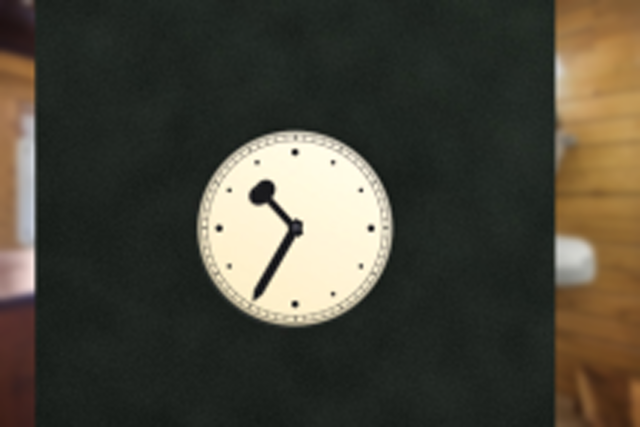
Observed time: 10:35
